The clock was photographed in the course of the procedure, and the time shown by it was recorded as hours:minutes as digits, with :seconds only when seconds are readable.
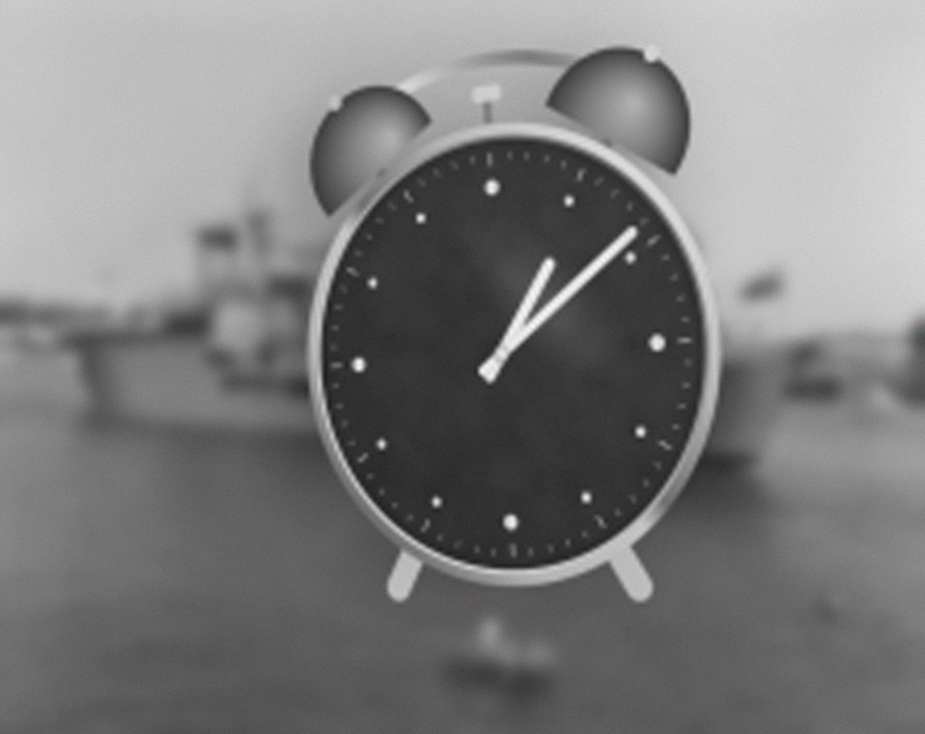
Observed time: 1:09
